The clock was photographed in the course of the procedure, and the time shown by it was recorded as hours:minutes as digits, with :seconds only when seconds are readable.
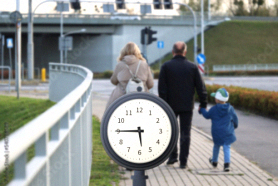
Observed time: 5:45
